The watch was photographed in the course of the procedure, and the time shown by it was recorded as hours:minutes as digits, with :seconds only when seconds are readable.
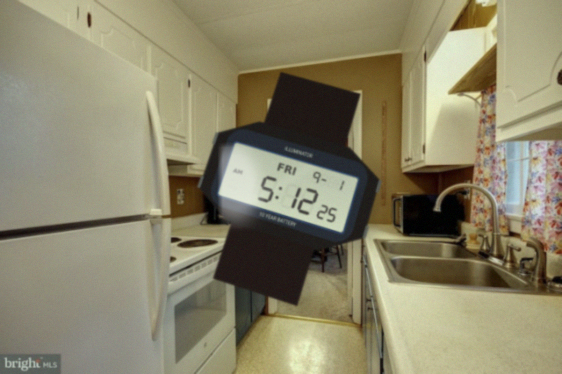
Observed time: 5:12:25
